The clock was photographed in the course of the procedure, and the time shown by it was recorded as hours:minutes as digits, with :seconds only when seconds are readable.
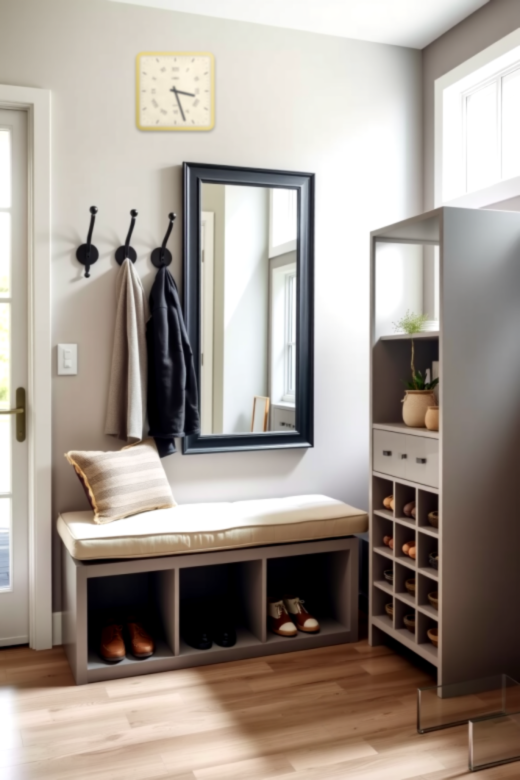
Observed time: 3:27
